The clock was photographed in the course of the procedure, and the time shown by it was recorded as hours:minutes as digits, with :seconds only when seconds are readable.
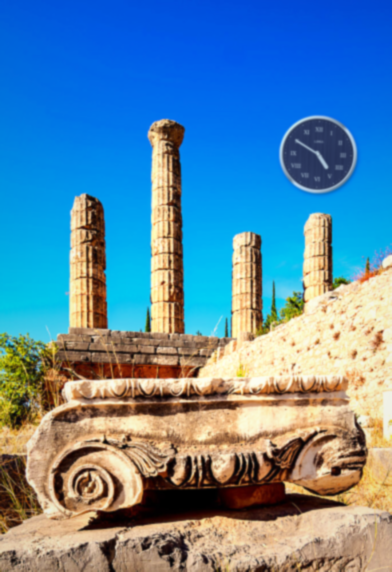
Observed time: 4:50
